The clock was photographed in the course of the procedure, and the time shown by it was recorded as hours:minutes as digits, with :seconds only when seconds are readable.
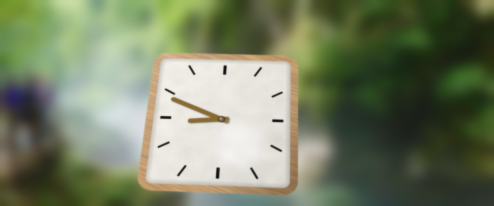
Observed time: 8:49
